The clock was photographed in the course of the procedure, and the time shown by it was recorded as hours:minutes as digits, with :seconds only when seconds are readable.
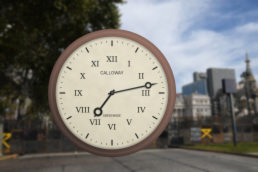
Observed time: 7:13
